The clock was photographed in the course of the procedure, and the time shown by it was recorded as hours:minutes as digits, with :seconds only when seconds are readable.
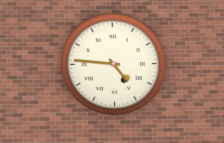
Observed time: 4:46
